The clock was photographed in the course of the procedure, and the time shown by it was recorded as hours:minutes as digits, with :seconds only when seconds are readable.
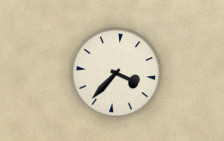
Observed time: 3:36
